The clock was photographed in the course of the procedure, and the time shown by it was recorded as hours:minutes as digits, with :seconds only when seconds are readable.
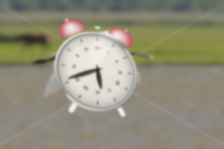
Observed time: 5:41
